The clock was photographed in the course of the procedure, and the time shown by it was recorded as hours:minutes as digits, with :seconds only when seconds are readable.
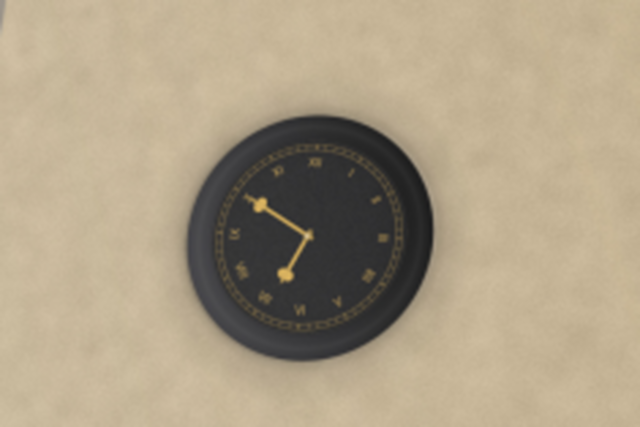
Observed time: 6:50
